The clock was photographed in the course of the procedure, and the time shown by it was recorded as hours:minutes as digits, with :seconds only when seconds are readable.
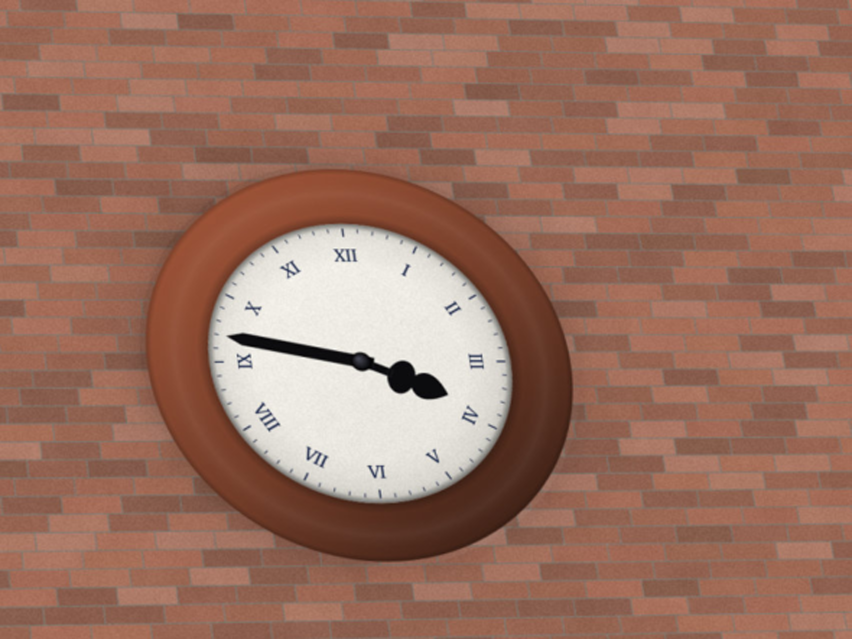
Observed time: 3:47
